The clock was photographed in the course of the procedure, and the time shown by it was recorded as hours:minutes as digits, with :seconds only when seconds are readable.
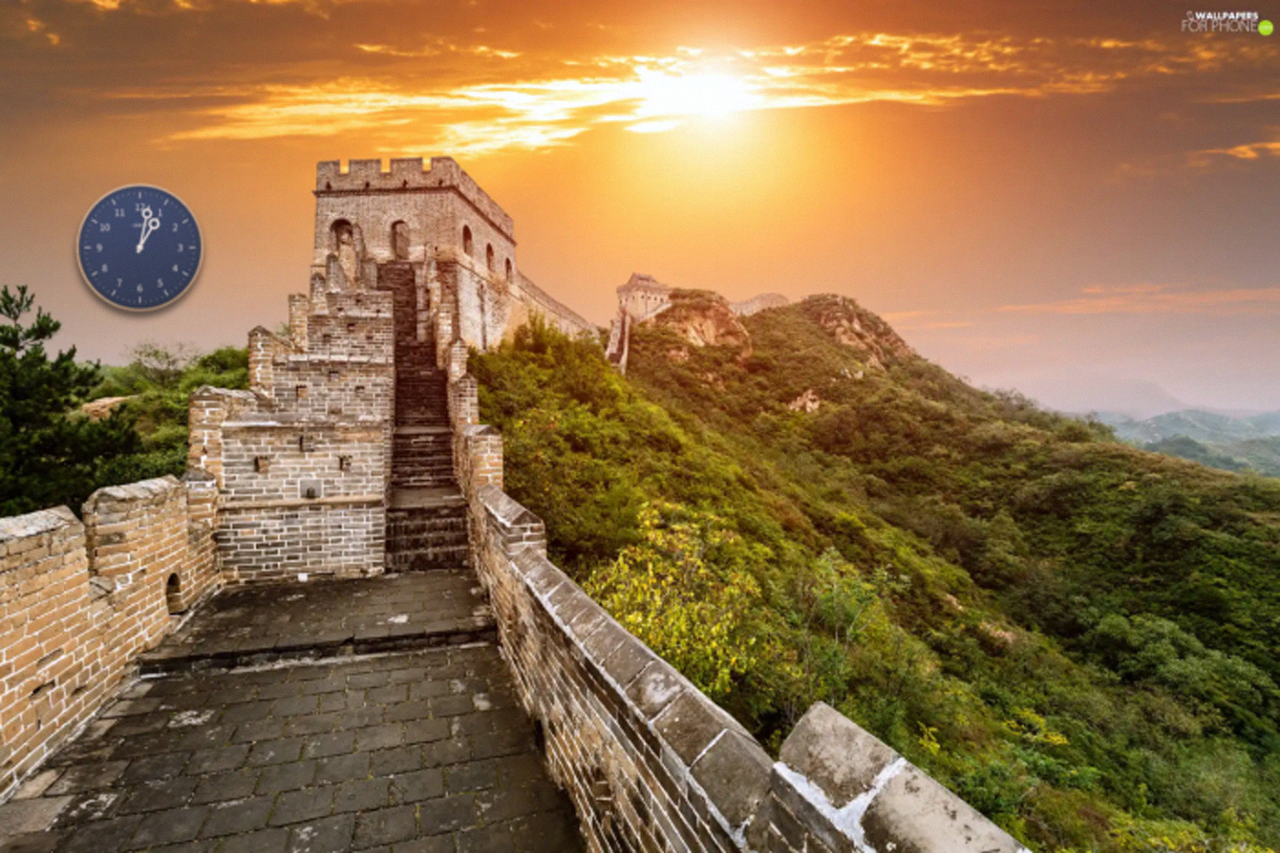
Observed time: 1:02
